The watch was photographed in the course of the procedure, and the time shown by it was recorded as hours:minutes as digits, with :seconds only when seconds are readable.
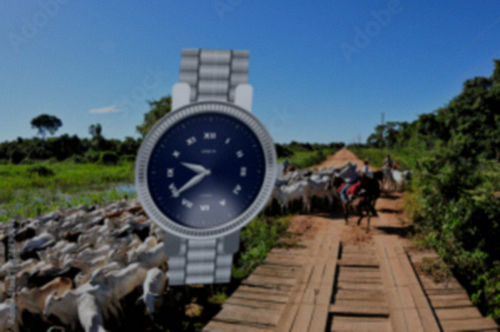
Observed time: 9:39
